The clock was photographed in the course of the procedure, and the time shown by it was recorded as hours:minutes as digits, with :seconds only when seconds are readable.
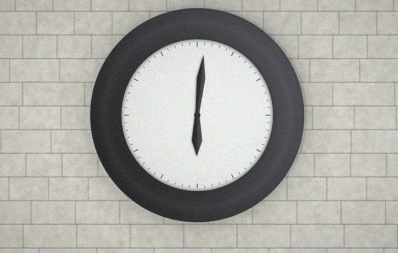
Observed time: 6:01
